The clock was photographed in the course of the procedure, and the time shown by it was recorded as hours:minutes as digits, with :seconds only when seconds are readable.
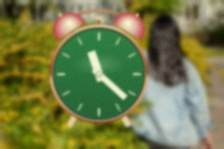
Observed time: 11:22
